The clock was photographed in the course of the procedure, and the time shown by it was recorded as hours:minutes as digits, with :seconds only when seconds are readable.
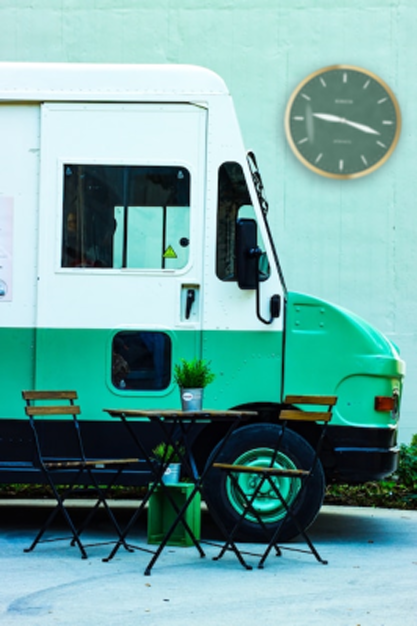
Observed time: 9:18
